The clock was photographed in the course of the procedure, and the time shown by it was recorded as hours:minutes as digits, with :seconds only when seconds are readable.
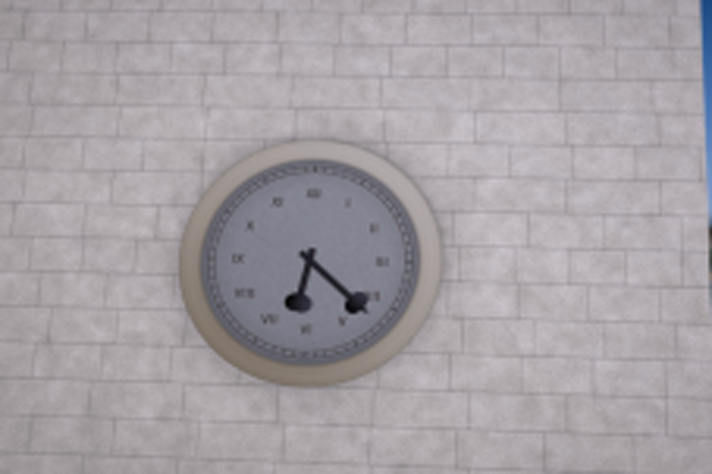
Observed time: 6:22
